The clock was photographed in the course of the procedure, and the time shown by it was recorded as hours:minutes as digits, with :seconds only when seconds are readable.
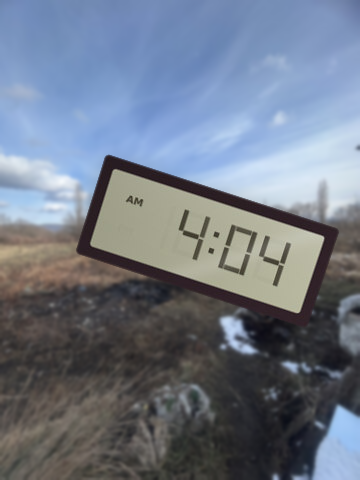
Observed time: 4:04
